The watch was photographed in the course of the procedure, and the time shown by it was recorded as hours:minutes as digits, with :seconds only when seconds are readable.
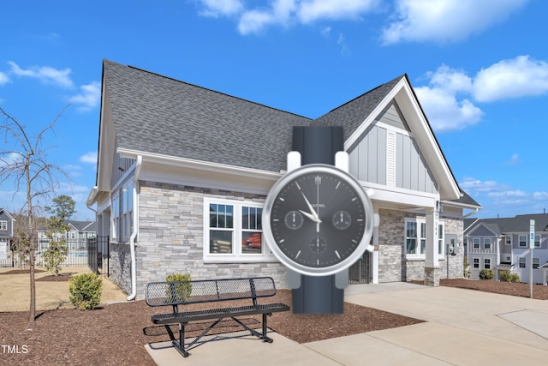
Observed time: 9:55
